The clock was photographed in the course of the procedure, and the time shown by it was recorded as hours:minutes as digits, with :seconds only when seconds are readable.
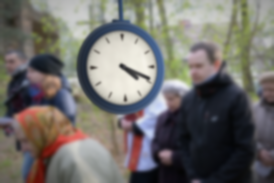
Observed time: 4:19
